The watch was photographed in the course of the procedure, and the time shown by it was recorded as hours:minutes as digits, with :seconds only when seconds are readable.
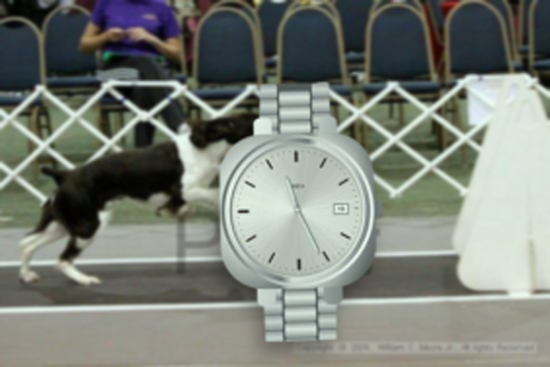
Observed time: 11:26
